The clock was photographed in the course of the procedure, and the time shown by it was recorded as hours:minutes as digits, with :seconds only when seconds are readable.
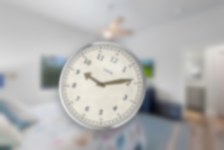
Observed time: 9:09
